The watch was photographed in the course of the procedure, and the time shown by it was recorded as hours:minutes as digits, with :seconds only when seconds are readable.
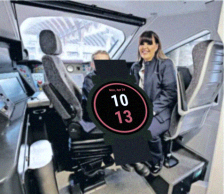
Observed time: 10:13
